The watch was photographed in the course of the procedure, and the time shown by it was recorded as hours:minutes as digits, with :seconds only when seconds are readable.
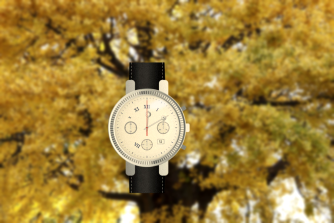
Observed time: 12:10
